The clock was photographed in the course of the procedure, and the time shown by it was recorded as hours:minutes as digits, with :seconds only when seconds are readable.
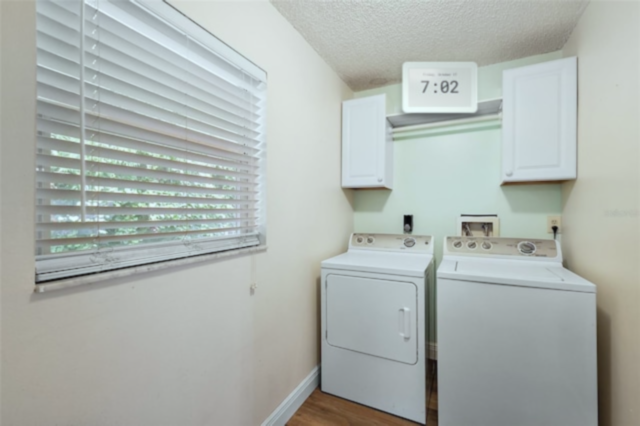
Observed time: 7:02
